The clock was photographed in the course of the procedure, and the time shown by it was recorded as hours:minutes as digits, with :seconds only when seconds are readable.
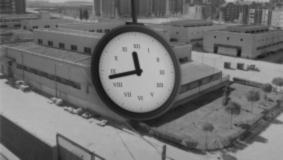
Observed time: 11:43
